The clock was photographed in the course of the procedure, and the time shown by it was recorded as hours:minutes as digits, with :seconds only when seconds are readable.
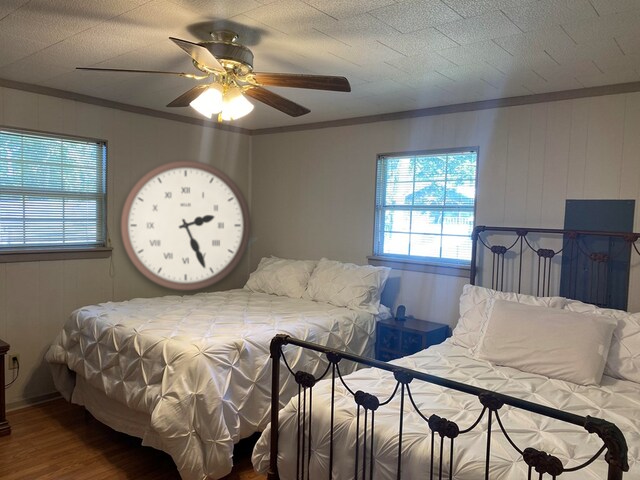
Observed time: 2:26
